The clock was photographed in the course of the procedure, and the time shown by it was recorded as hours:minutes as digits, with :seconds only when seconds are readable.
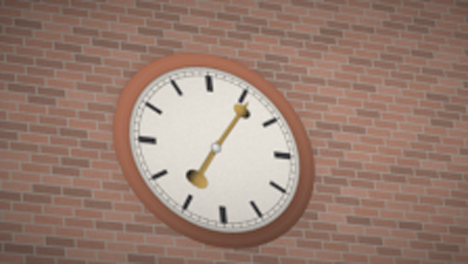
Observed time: 7:06
